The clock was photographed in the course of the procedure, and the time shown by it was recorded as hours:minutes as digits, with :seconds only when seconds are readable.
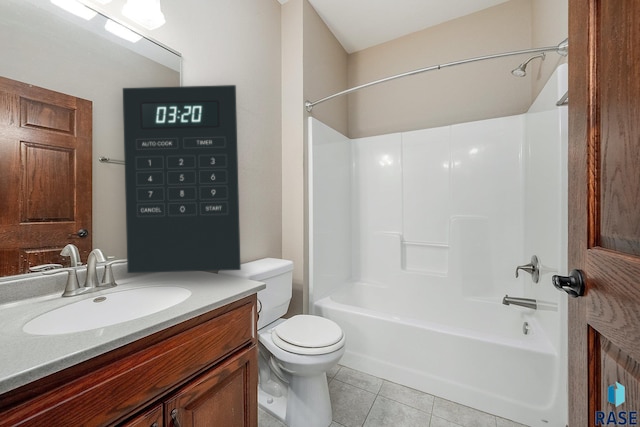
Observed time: 3:20
